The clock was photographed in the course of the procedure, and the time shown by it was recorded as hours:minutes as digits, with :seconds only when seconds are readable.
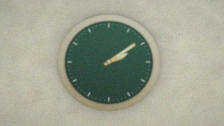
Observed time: 2:09
